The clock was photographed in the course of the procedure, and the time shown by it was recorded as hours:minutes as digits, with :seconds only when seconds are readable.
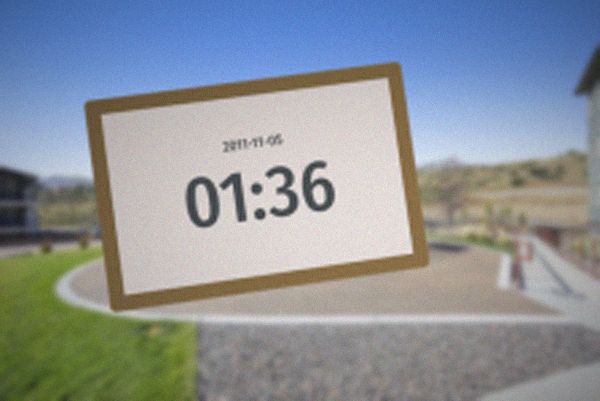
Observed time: 1:36
